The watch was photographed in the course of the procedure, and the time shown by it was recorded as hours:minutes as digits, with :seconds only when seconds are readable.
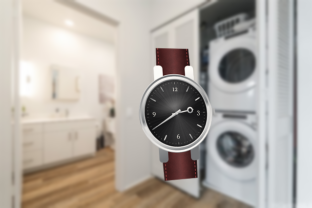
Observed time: 2:40
